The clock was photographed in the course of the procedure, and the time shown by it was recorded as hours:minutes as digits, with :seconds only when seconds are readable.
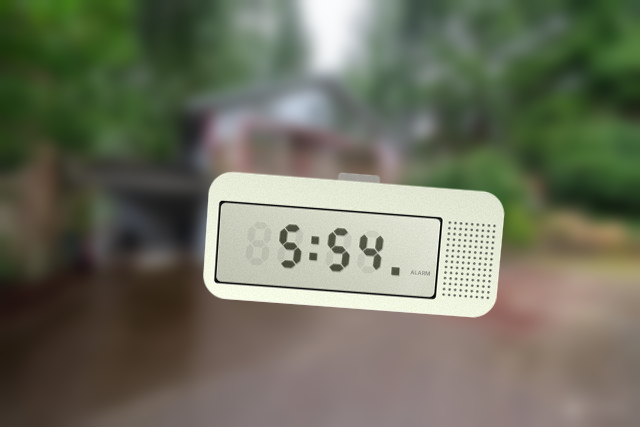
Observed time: 5:54
